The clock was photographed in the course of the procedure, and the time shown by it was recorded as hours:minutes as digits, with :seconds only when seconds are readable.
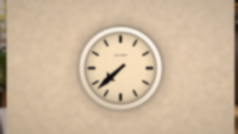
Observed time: 7:38
